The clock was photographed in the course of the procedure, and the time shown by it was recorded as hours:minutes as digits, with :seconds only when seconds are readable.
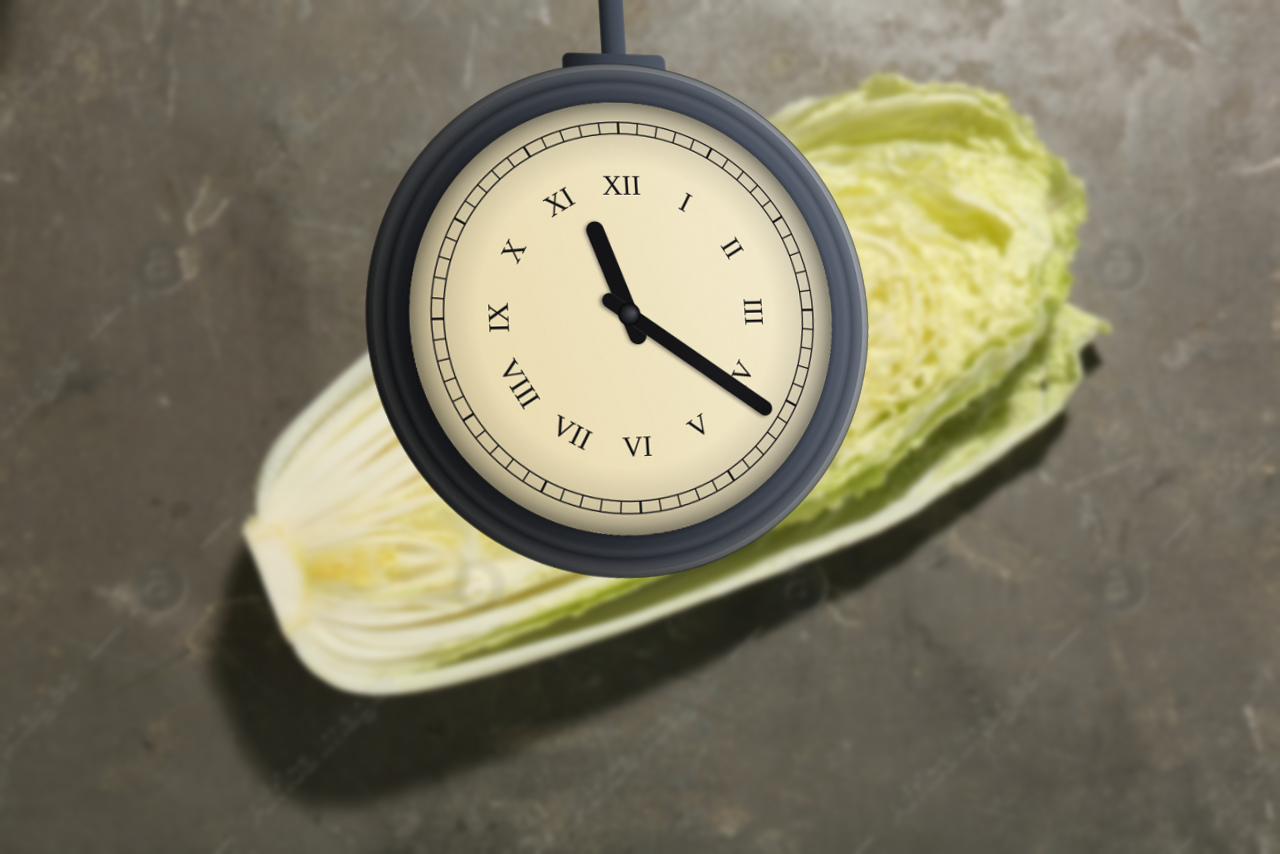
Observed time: 11:21
